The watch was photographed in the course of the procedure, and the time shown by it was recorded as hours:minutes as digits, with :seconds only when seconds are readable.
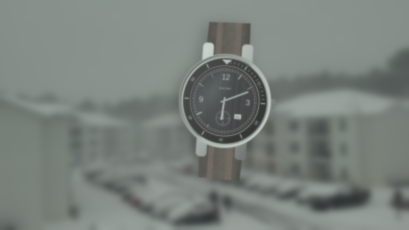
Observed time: 6:11
